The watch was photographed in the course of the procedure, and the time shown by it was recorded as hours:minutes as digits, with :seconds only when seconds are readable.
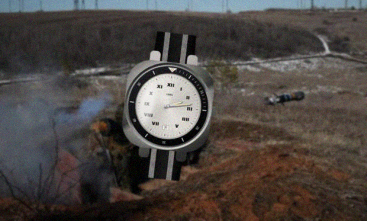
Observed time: 2:13
